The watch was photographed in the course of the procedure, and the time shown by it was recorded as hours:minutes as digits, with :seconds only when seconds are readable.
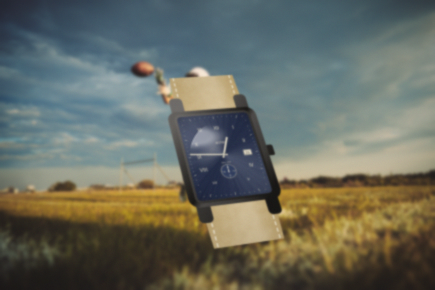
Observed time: 12:46
